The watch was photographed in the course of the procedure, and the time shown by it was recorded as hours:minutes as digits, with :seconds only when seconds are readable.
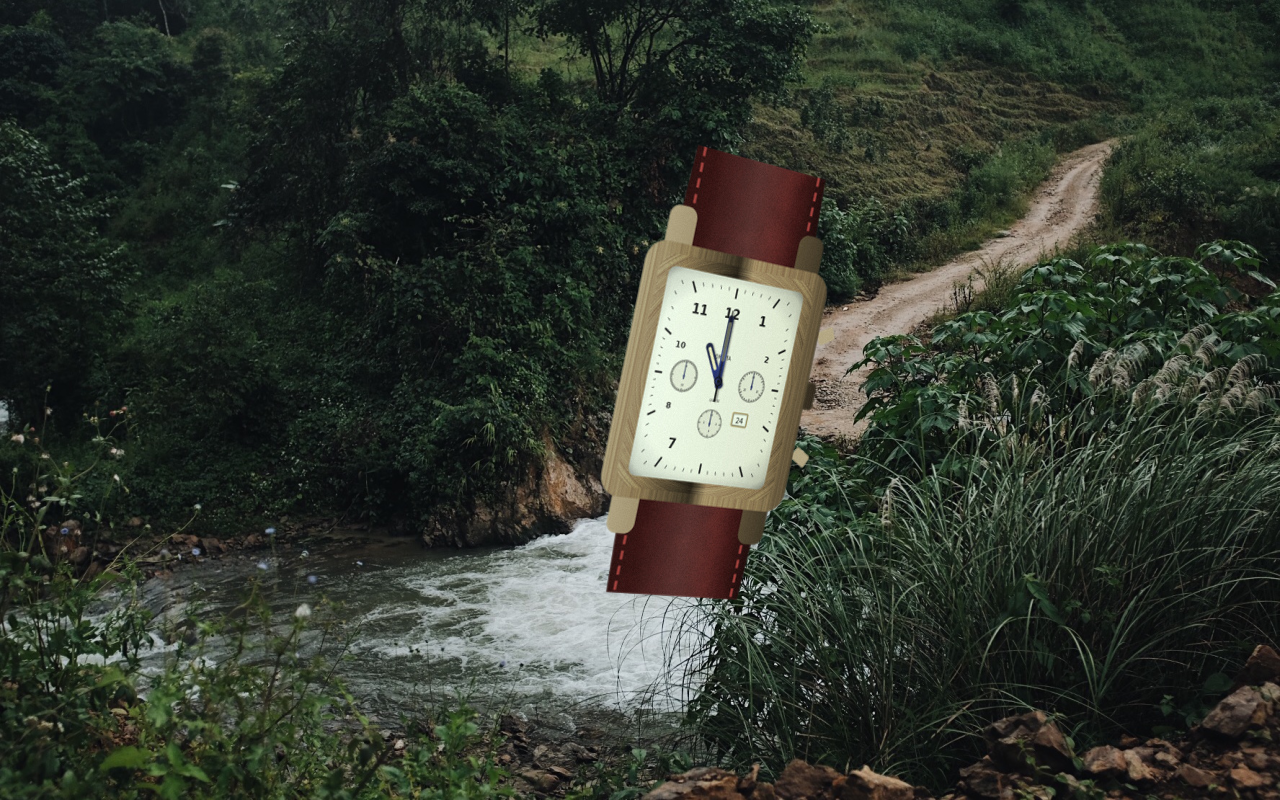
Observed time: 11:00
